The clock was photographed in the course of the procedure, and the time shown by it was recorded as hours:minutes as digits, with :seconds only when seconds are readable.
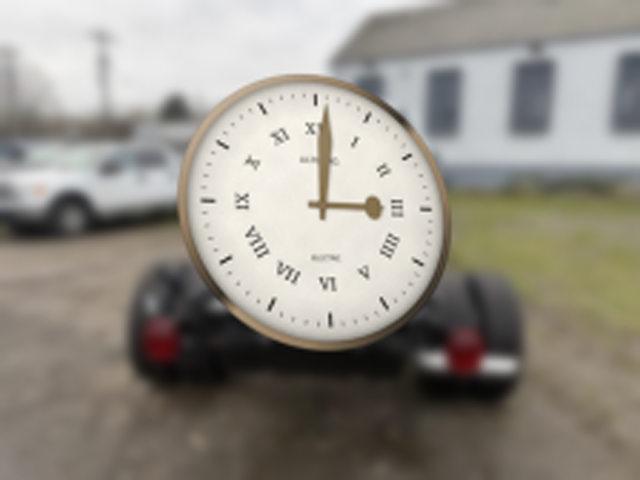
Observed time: 3:01
